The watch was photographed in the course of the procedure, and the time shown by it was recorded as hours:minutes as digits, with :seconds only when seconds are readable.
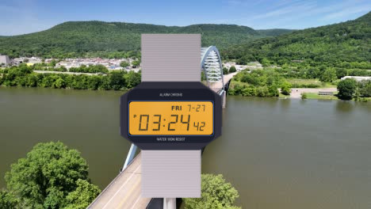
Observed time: 3:24
